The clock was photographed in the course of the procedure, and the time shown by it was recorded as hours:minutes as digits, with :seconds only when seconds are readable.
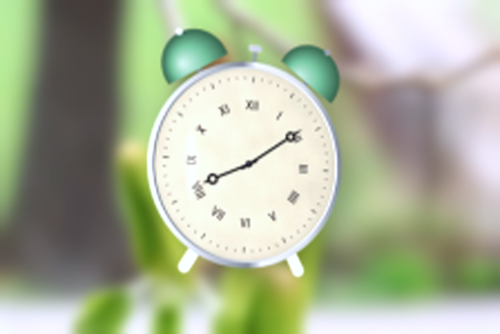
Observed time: 8:09
